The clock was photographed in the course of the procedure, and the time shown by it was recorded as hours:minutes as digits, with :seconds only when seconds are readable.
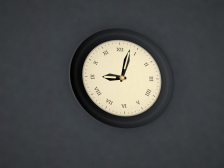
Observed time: 9:03
